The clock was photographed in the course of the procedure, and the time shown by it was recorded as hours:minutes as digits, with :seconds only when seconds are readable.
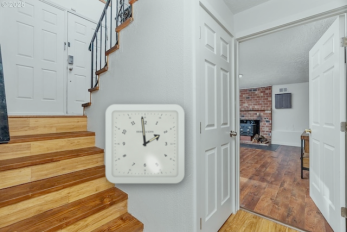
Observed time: 1:59
